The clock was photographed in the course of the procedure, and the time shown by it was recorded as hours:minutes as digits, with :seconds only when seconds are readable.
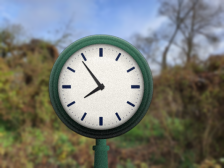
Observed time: 7:54
